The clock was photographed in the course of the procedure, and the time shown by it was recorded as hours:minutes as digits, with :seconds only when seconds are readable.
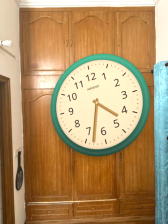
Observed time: 4:33
